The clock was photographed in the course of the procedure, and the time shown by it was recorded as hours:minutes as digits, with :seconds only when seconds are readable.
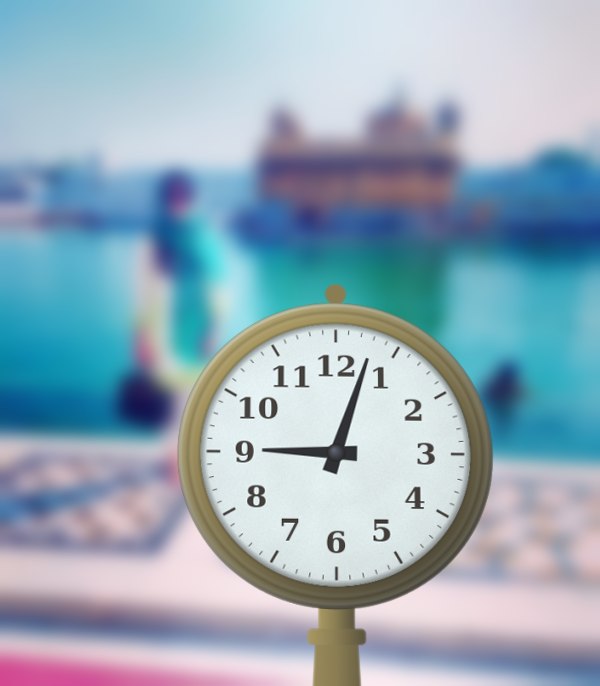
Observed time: 9:03
